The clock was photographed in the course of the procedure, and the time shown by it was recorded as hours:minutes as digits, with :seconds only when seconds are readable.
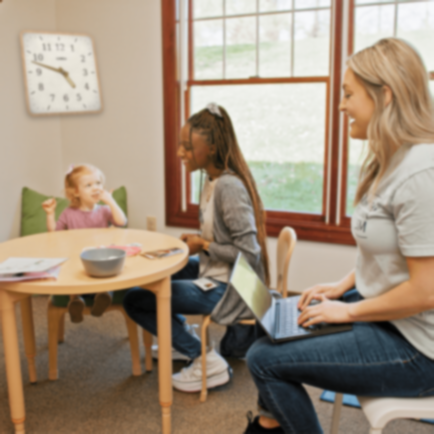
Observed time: 4:48
